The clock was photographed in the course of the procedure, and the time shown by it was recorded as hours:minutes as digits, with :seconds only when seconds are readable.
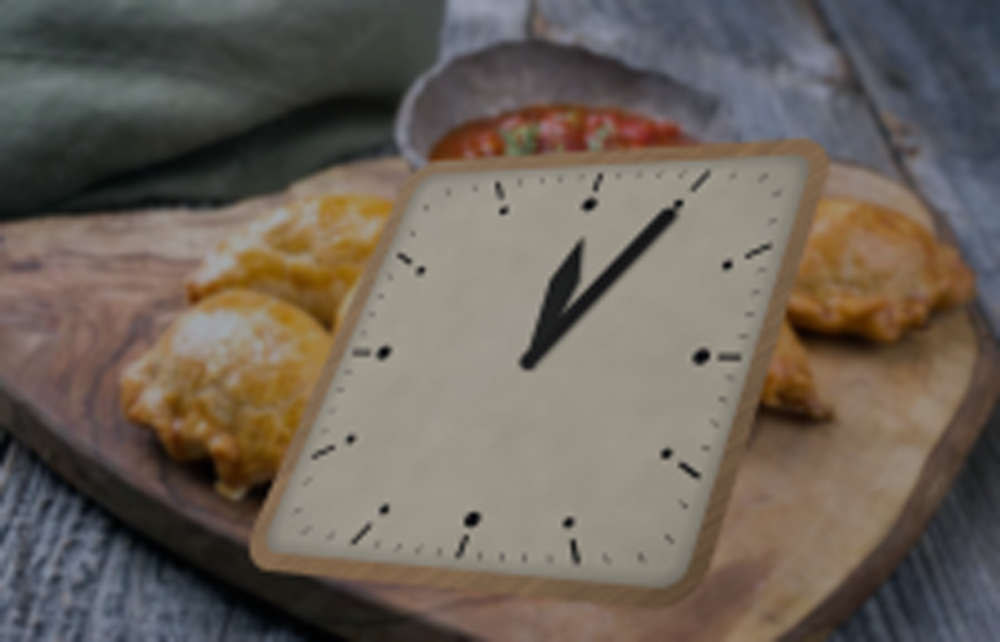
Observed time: 12:05
